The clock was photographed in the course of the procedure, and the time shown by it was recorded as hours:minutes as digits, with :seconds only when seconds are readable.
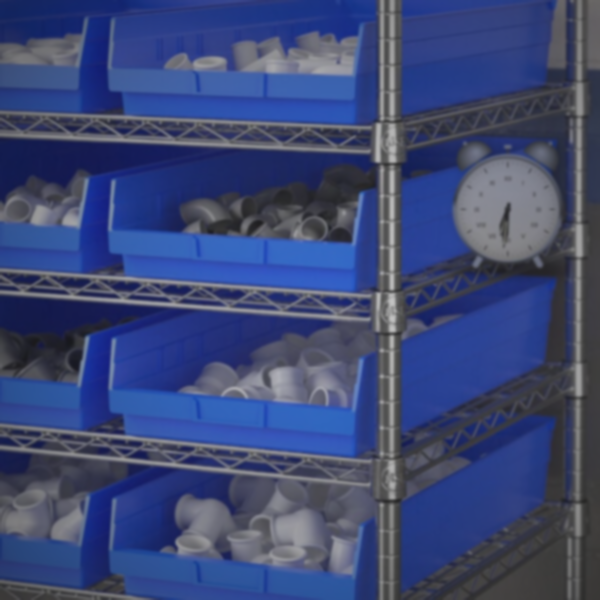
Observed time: 6:31
